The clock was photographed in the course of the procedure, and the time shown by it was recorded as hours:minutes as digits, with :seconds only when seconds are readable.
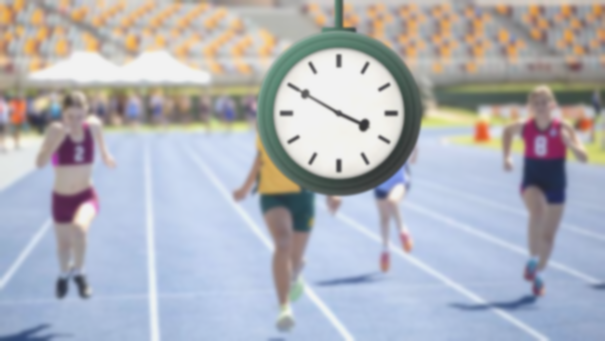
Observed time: 3:50
